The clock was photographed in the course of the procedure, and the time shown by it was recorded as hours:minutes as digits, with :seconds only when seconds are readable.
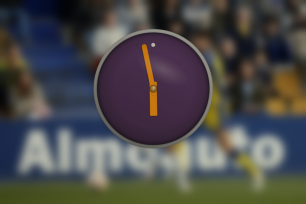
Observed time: 5:58
